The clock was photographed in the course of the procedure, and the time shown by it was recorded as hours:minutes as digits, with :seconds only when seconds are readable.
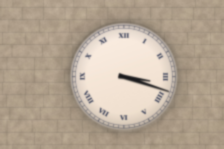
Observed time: 3:18
